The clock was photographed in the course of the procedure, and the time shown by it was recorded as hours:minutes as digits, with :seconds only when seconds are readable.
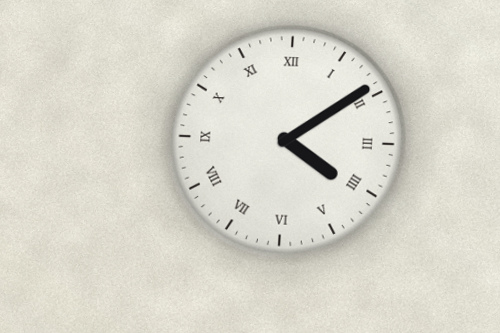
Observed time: 4:09
